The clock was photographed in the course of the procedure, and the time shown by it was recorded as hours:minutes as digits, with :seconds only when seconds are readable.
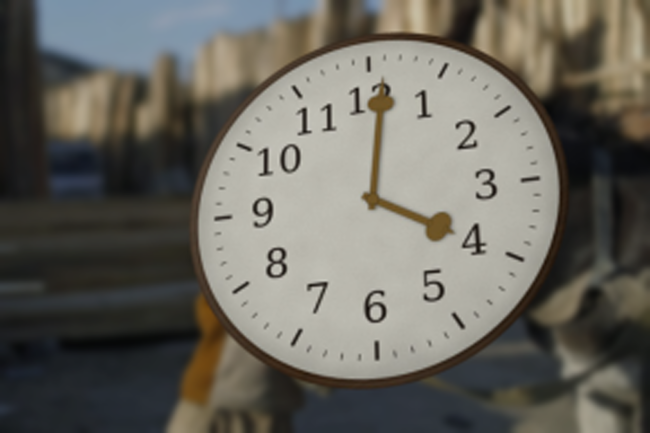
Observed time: 4:01
